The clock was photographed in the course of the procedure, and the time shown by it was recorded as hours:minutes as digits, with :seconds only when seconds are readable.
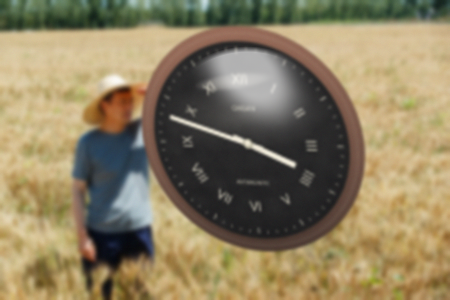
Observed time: 3:48
